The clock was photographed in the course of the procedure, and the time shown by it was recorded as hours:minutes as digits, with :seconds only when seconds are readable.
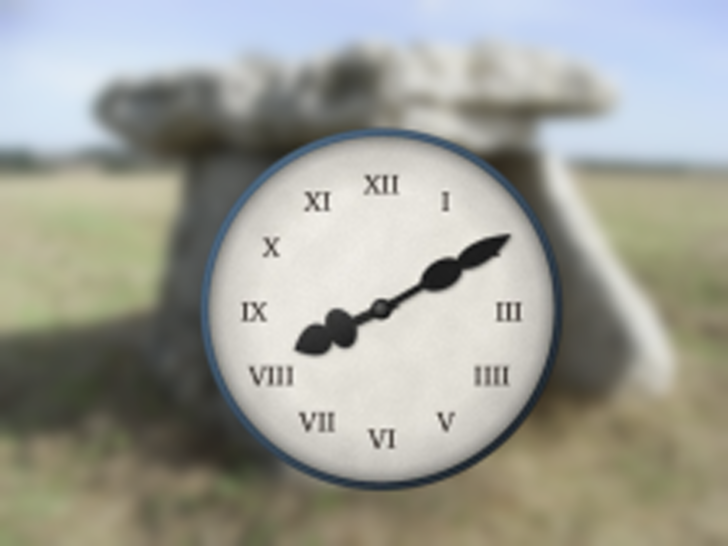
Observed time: 8:10
